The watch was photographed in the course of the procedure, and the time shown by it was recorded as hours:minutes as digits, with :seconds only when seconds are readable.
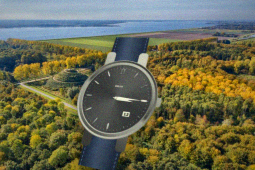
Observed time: 3:15
